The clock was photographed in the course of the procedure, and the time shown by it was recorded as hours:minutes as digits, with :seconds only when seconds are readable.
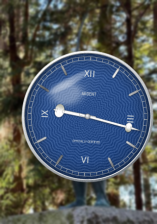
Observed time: 9:17
